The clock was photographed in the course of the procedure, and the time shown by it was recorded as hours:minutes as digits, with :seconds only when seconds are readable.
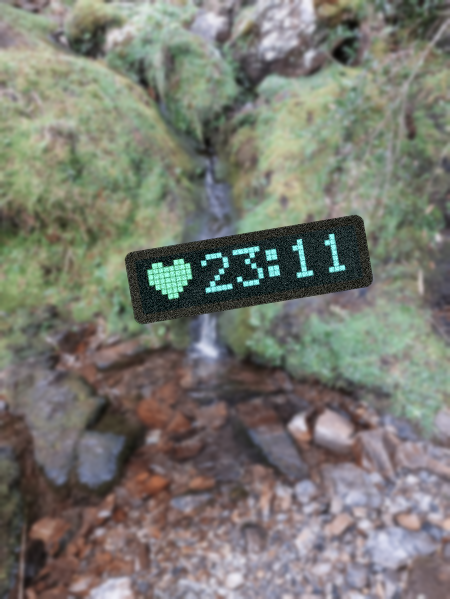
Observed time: 23:11
